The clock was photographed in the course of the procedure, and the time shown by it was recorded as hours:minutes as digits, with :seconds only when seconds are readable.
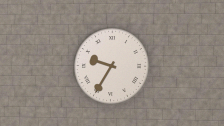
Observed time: 9:35
